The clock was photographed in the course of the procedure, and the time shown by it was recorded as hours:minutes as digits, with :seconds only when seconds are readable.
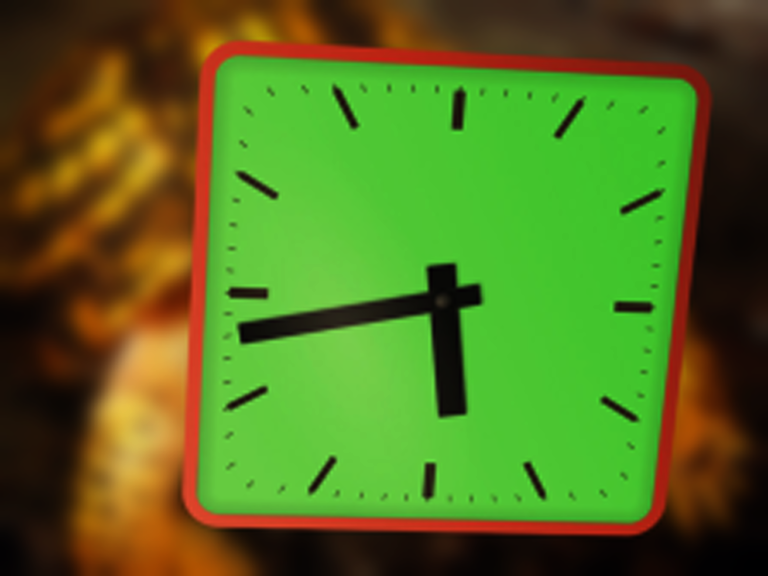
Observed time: 5:43
